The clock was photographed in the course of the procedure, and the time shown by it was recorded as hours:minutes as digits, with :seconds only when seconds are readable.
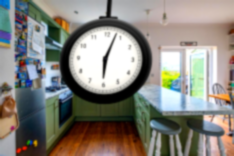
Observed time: 6:03
